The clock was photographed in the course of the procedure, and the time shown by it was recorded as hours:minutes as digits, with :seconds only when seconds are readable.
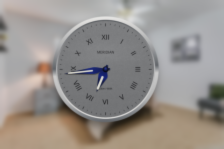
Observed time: 6:44
